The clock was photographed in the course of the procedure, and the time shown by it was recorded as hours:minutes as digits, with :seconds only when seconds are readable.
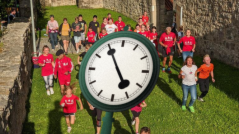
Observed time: 4:55
